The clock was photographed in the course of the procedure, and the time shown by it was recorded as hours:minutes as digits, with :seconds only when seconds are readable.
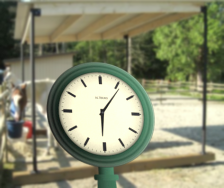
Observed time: 6:06
